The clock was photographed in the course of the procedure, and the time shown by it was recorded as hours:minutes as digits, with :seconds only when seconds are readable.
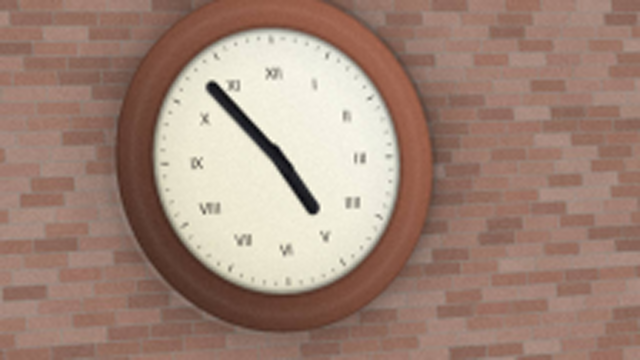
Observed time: 4:53
